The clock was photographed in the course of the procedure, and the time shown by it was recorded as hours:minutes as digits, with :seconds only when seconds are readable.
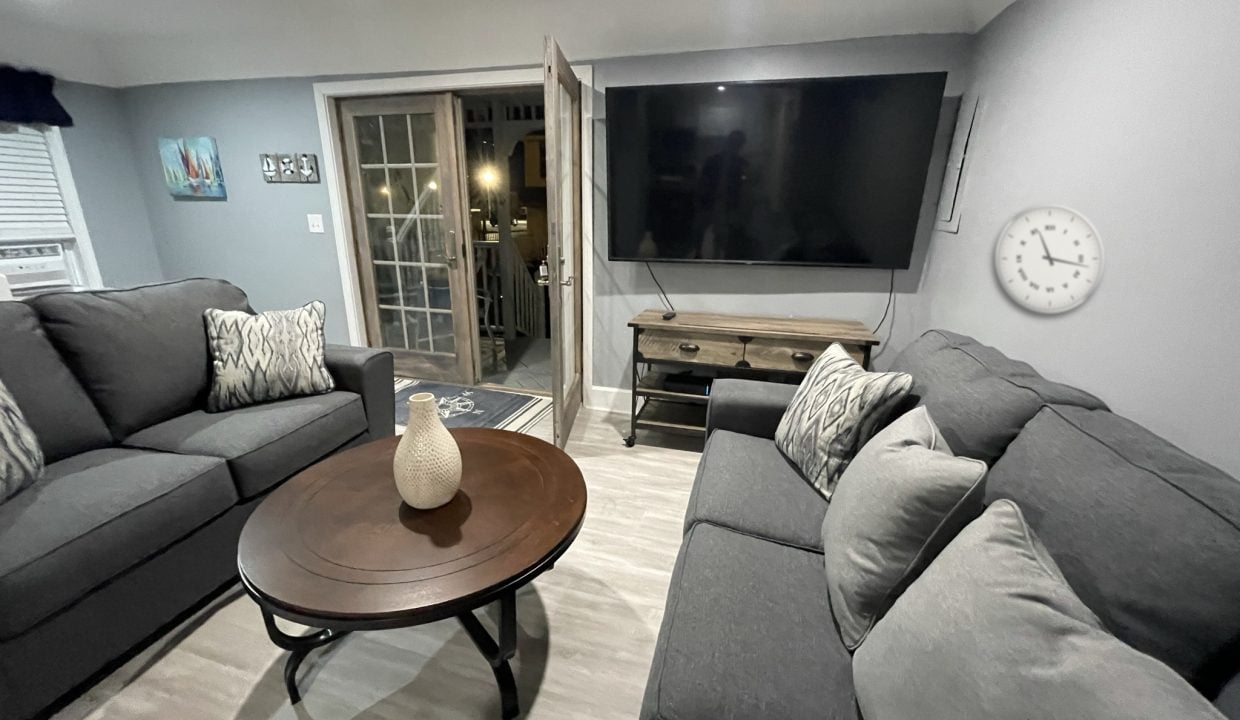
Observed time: 11:17
